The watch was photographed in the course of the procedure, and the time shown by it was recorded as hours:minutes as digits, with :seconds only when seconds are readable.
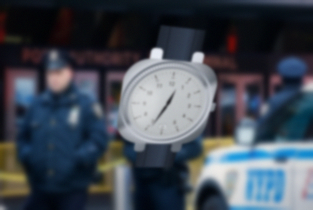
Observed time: 12:34
